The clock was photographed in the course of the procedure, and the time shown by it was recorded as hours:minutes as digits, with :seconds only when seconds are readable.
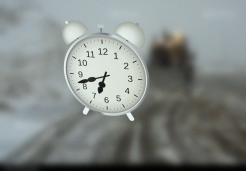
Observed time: 6:42
